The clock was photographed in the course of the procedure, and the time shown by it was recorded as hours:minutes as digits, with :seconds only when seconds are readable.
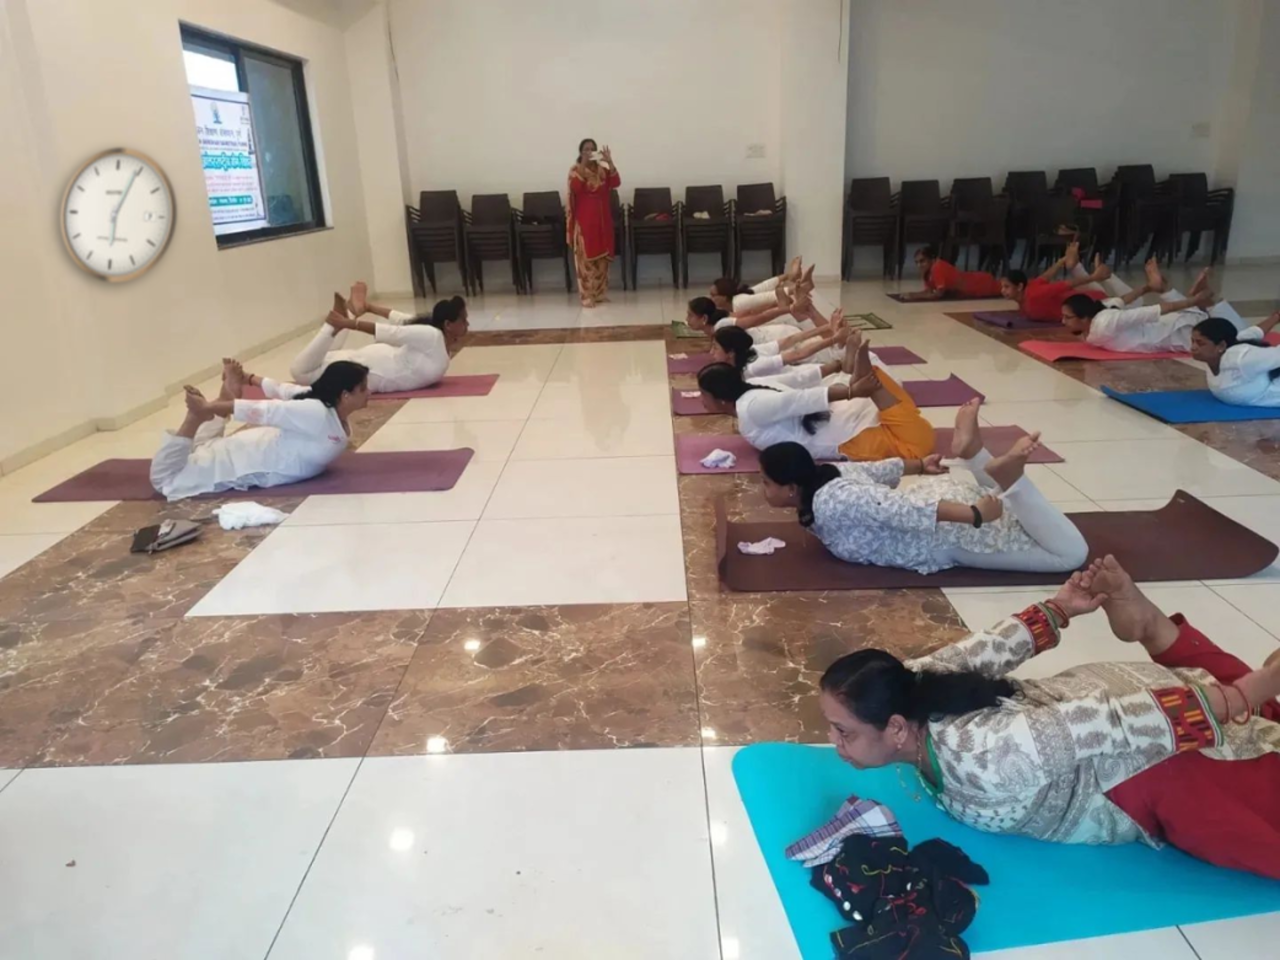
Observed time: 6:04
